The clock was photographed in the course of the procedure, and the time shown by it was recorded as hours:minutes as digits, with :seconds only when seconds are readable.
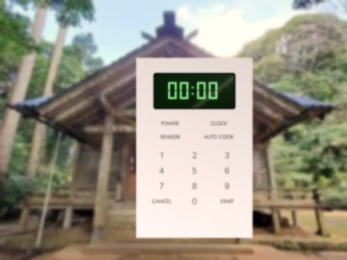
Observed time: 0:00
